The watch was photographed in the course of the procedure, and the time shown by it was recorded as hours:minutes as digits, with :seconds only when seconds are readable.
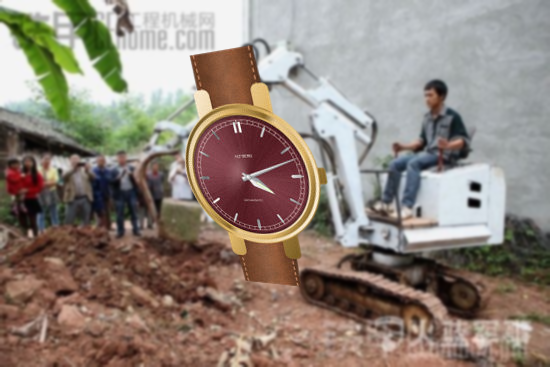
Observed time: 4:12
